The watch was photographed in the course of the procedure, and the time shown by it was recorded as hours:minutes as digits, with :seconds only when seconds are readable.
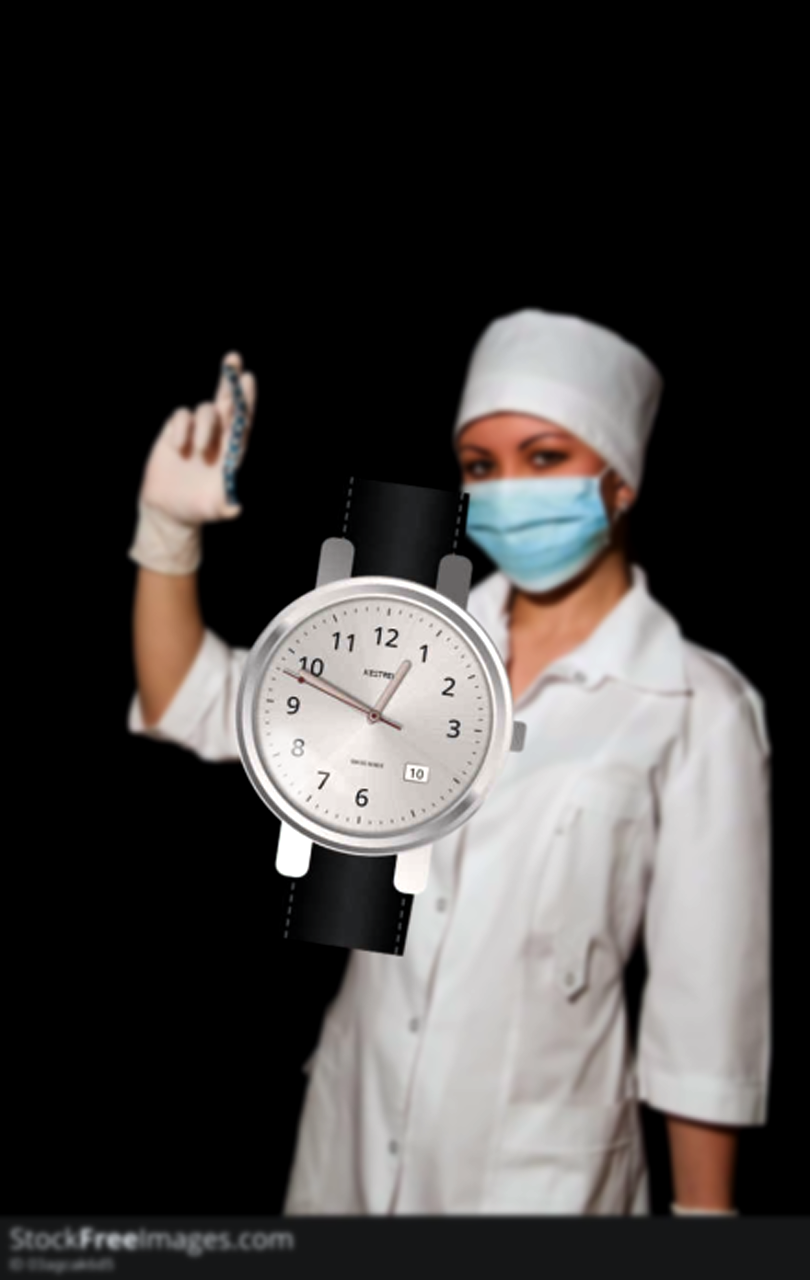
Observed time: 12:48:48
